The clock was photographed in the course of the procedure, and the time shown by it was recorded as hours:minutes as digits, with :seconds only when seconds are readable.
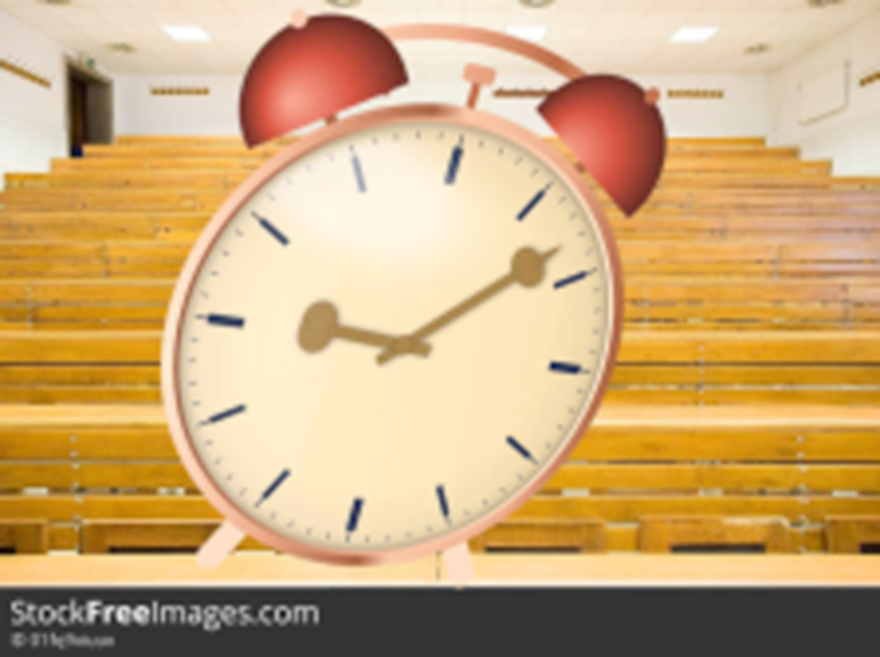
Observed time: 9:08
